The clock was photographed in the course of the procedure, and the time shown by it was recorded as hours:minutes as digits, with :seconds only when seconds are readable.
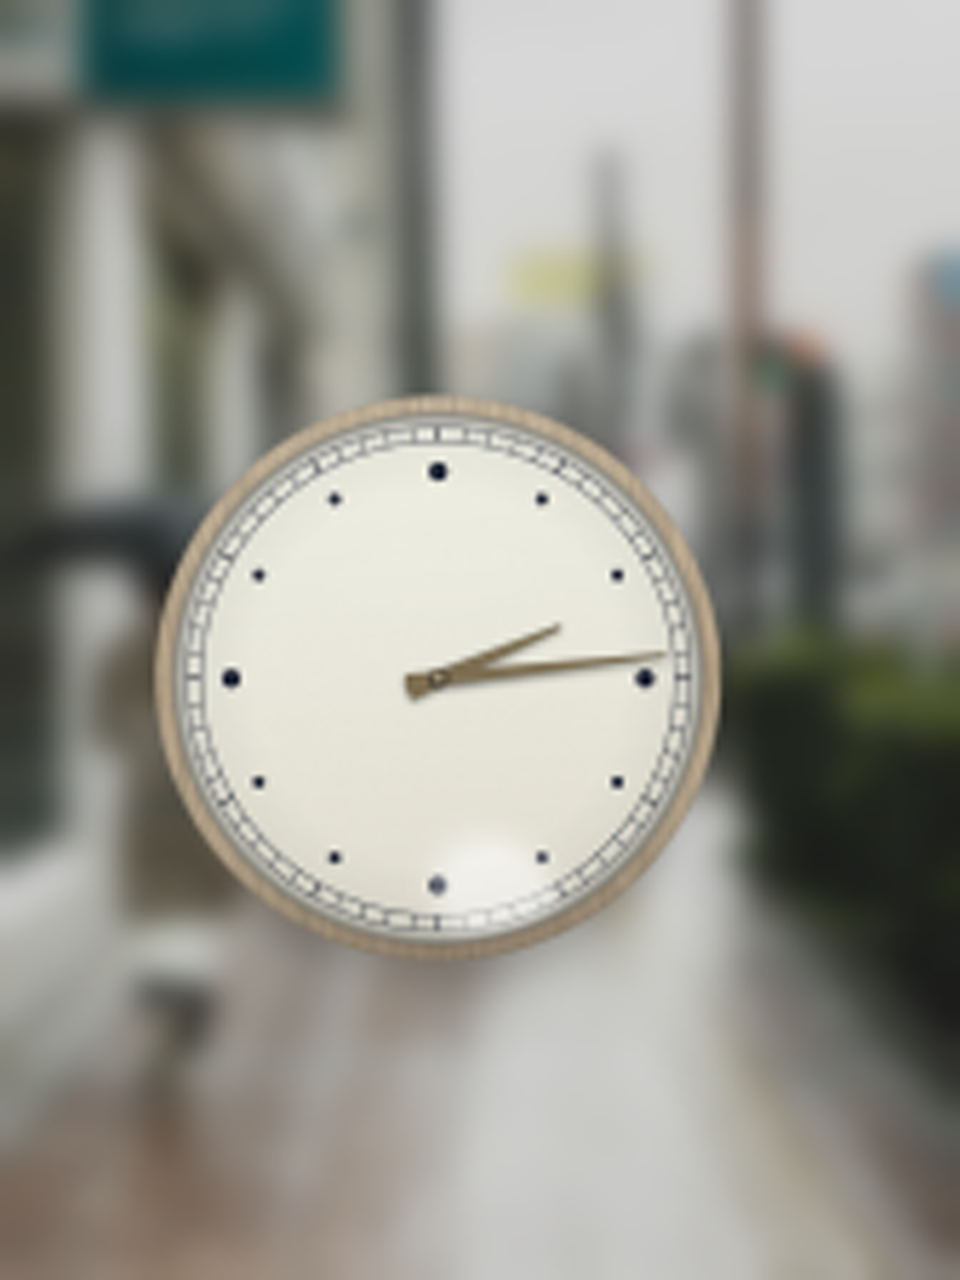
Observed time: 2:14
